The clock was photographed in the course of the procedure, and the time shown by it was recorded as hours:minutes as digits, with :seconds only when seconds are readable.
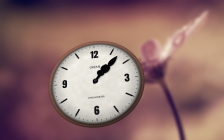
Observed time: 1:07
